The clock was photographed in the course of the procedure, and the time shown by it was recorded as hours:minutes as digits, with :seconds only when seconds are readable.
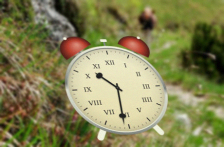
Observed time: 10:31
